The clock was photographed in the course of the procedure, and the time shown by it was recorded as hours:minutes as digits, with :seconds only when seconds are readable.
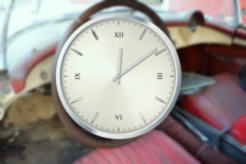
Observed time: 12:09
